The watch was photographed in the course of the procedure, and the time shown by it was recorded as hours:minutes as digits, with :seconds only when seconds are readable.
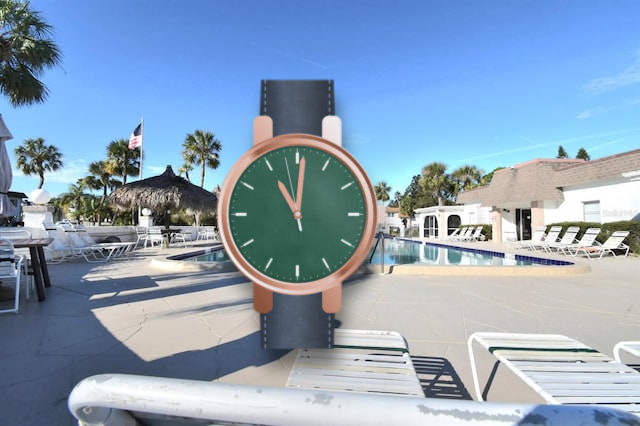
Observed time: 11:00:58
